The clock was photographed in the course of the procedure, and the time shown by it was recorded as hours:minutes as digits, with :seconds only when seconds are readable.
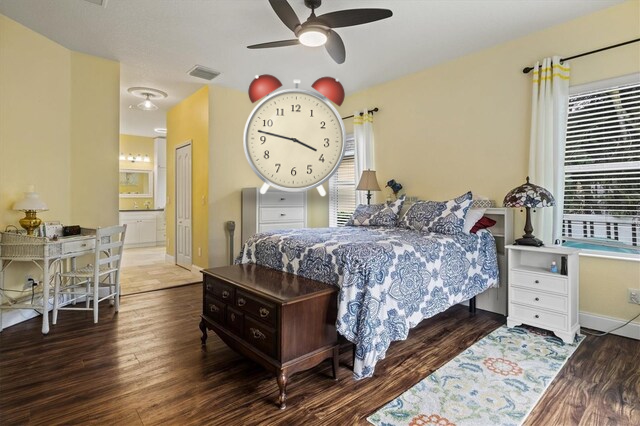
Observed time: 3:47
